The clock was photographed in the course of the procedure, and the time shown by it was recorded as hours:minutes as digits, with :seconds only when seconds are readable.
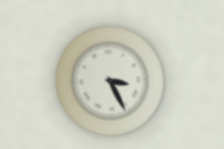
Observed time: 3:26
